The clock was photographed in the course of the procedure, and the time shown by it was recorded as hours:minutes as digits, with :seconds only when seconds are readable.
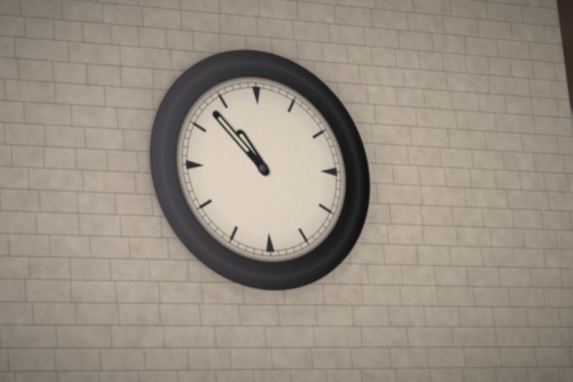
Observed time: 10:53
